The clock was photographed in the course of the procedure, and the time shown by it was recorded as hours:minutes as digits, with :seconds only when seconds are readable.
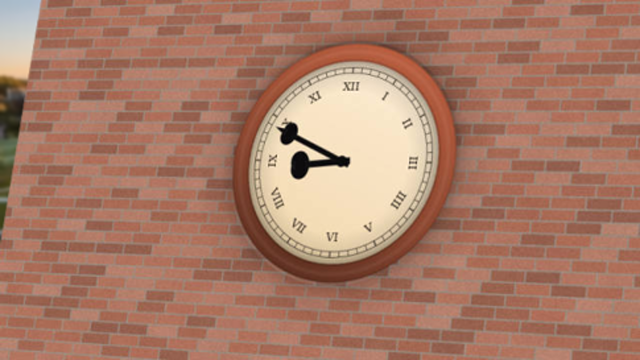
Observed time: 8:49
